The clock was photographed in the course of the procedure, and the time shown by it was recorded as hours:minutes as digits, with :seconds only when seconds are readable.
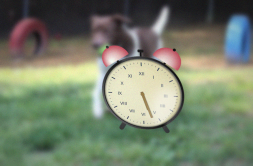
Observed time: 5:27
